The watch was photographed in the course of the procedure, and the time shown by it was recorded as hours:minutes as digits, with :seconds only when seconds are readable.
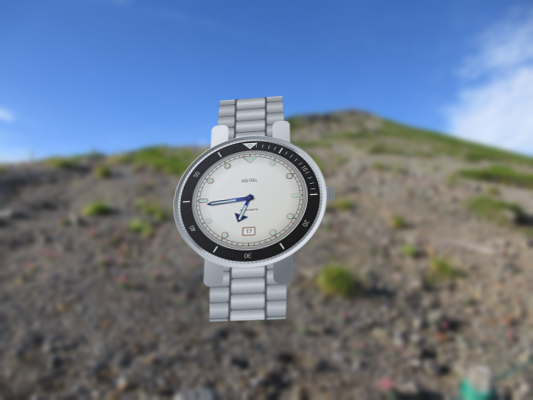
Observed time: 6:44
